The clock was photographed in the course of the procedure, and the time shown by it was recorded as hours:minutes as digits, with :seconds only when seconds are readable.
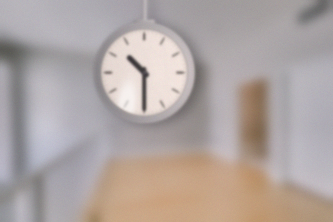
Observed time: 10:30
